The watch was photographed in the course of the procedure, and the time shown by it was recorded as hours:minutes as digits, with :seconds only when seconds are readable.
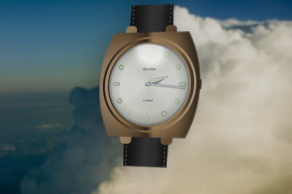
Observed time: 2:16
